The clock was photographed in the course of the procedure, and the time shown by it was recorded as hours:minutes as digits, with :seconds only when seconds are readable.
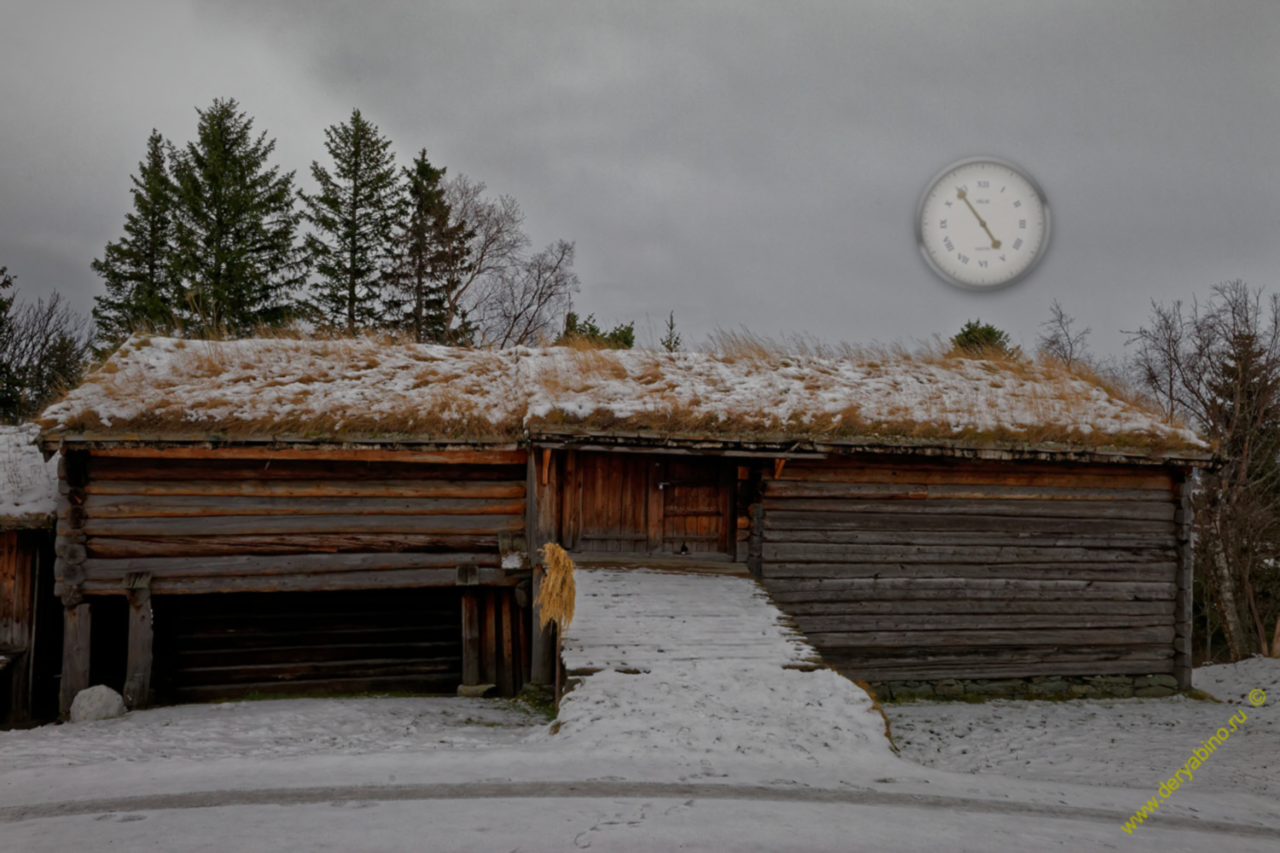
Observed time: 4:54
